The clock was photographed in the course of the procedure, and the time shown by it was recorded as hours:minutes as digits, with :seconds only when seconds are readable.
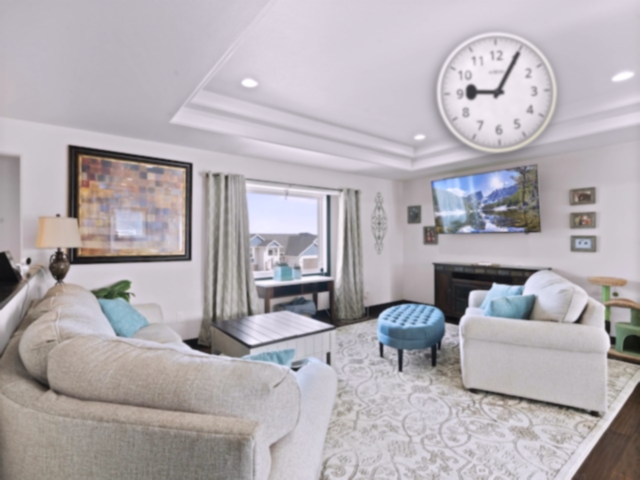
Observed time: 9:05
